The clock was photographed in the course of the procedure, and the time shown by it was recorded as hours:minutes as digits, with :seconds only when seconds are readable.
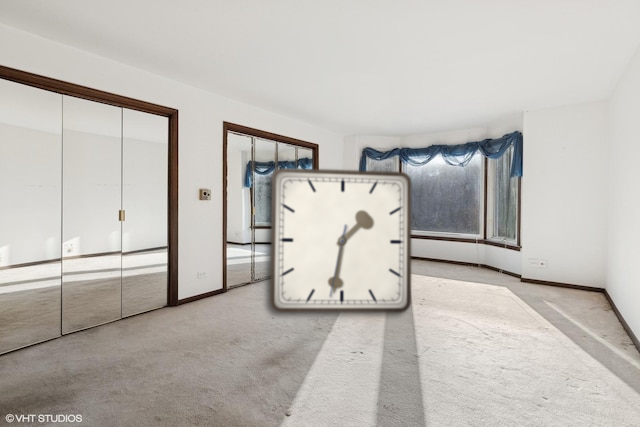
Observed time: 1:31:32
